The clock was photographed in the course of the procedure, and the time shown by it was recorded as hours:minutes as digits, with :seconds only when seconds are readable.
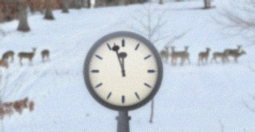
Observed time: 11:57
